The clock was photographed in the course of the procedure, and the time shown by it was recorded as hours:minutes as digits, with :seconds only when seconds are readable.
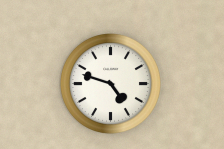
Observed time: 4:48
